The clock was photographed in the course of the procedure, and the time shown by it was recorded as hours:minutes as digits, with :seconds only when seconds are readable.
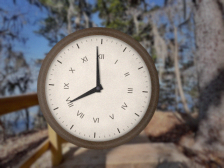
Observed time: 7:59
